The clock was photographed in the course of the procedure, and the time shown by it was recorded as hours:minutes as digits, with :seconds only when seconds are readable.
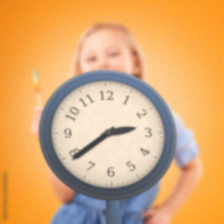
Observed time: 2:39
